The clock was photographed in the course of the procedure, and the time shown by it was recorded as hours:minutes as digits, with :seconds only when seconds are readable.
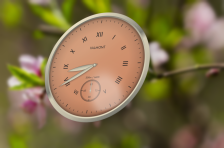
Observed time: 8:40
